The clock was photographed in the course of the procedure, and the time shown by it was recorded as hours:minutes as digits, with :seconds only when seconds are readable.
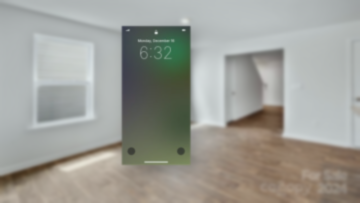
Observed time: 6:32
